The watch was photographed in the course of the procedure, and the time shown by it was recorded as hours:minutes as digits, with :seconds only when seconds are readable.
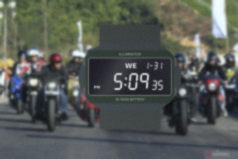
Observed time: 5:09:35
